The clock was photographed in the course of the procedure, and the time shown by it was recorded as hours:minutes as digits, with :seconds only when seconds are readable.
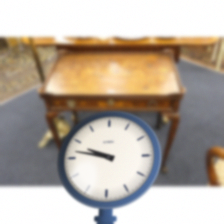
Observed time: 9:47
